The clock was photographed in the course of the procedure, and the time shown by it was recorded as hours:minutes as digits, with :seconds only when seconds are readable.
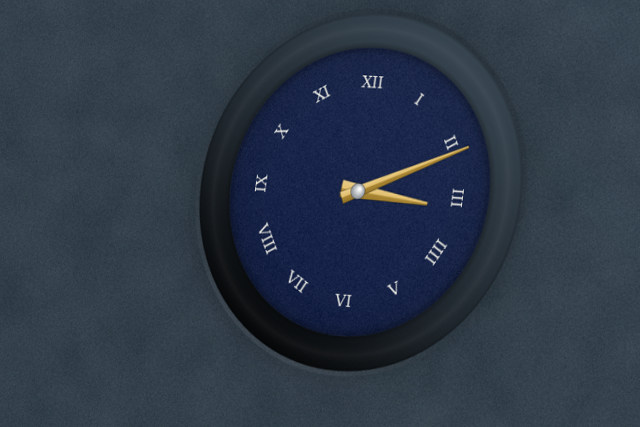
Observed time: 3:11
